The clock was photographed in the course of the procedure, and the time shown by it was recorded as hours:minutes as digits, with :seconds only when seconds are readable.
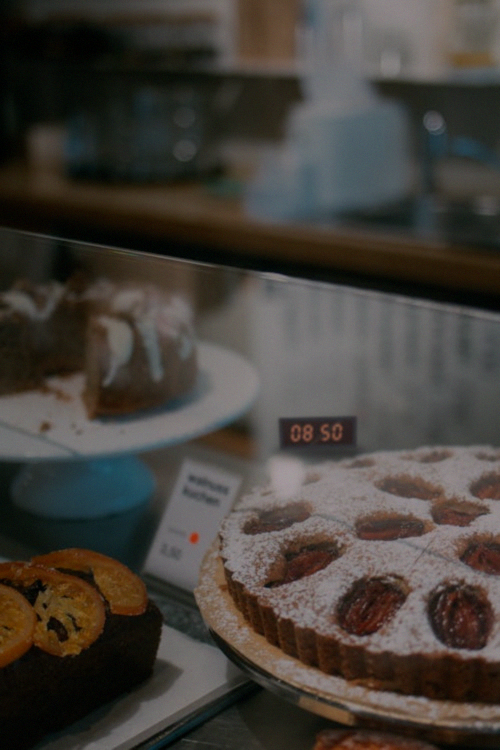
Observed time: 8:50
